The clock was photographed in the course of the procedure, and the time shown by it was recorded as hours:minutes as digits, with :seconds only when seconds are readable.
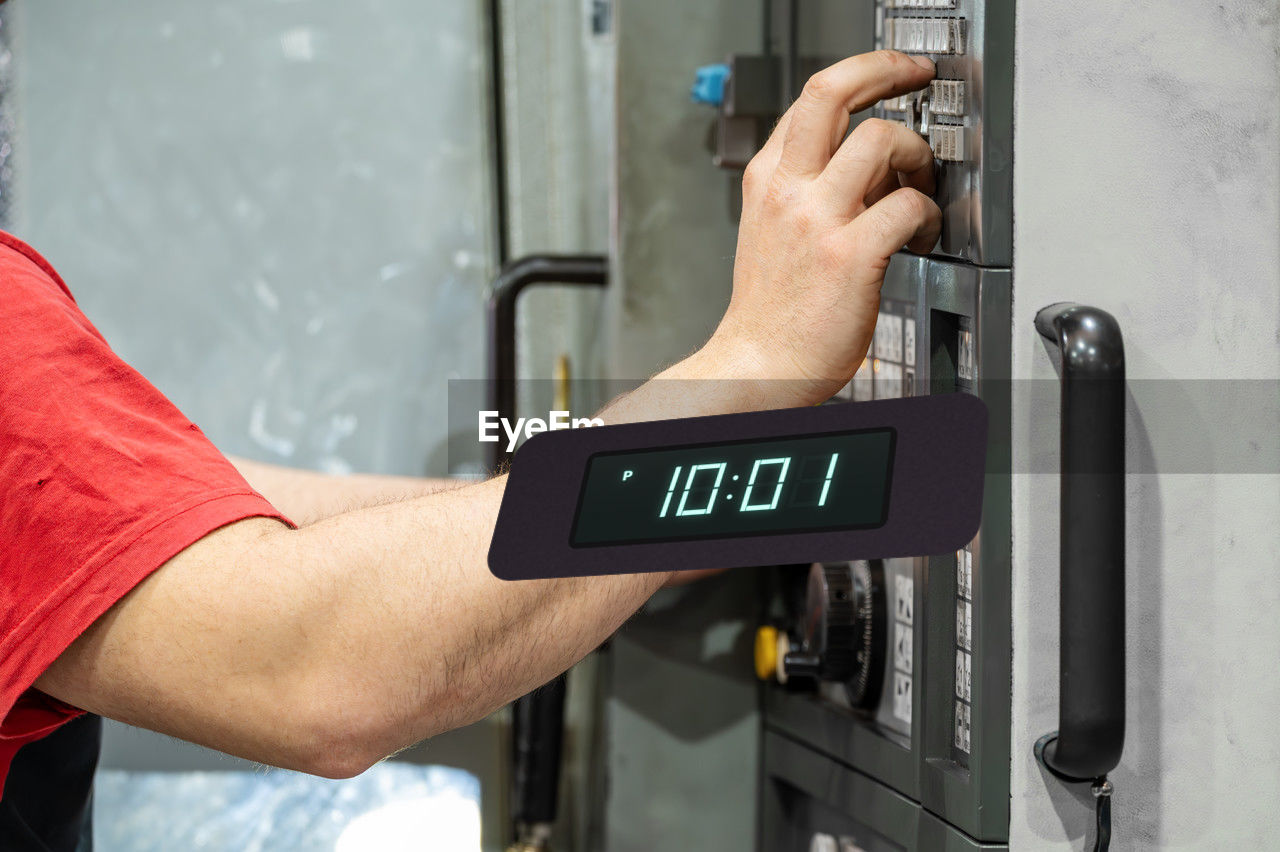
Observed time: 10:01
